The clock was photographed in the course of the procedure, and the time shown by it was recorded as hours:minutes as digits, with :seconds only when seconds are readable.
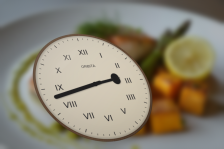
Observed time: 2:43
